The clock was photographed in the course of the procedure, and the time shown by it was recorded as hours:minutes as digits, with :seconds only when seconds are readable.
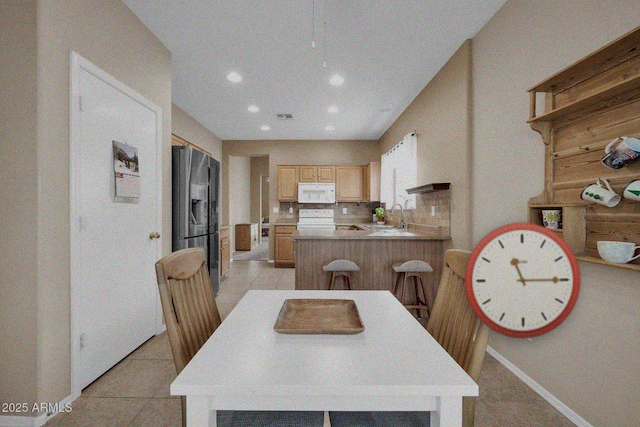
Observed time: 11:15
